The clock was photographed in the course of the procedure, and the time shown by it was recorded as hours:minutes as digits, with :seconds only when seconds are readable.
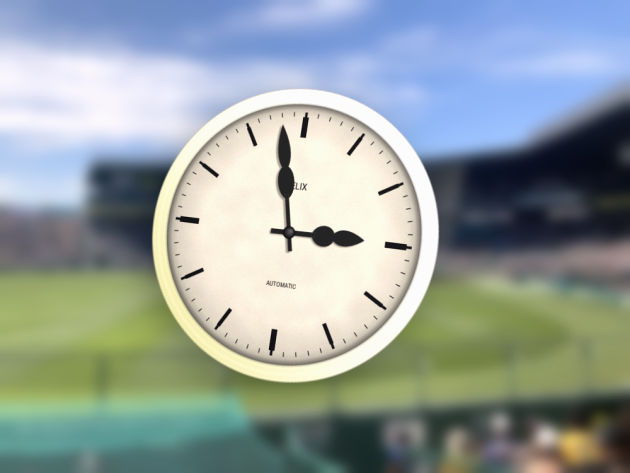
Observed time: 2:58
